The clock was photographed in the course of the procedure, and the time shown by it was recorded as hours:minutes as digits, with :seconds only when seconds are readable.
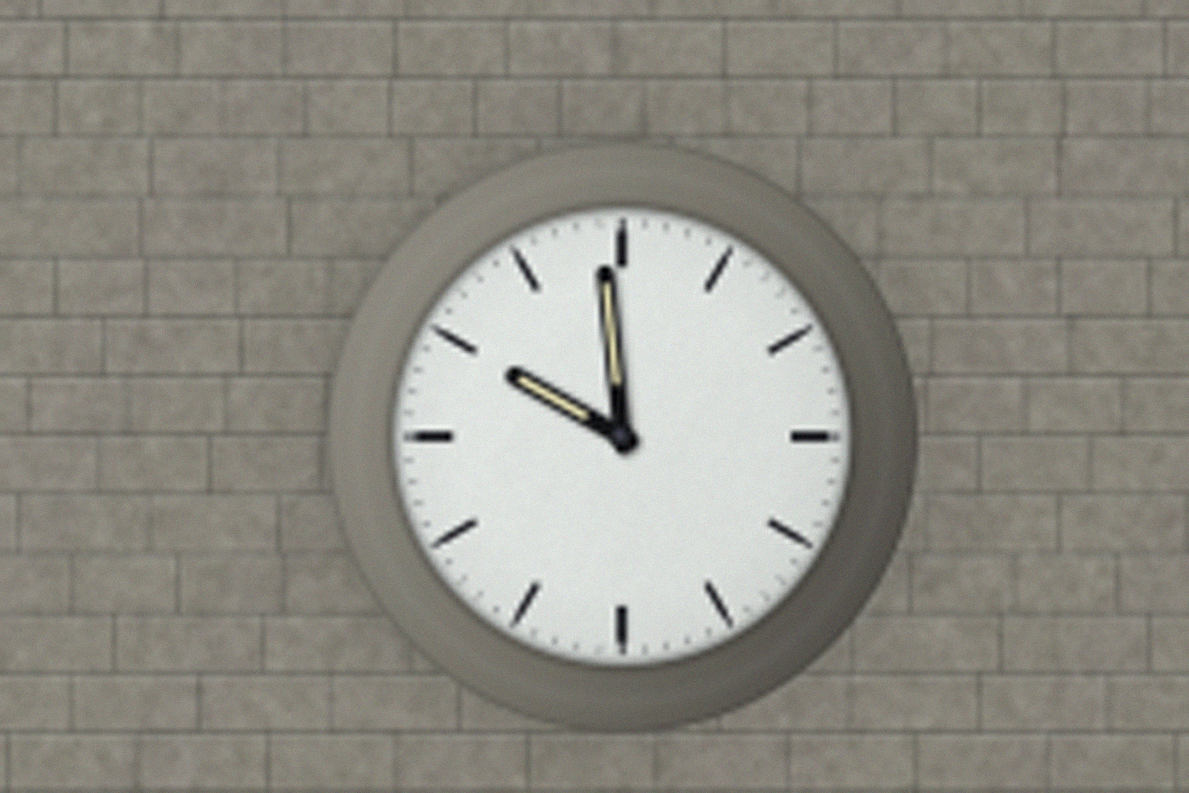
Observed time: 9:59
